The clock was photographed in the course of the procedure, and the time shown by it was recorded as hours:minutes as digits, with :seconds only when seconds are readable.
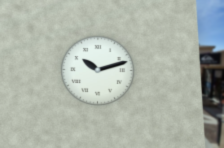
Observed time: 10:12
